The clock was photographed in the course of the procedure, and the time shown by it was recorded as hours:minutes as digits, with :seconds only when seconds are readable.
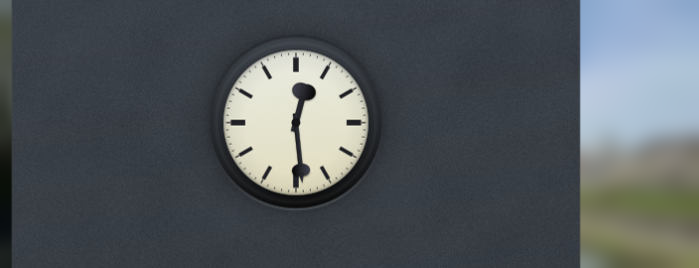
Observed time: 12:29
